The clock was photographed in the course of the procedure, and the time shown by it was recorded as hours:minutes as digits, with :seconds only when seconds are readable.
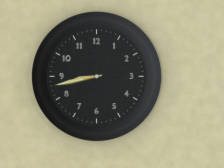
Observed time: 8:43
